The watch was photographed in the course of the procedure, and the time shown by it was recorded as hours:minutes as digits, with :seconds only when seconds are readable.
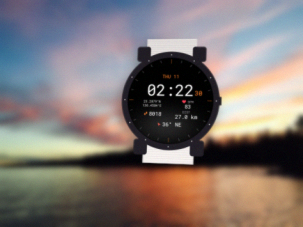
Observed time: 2:22
